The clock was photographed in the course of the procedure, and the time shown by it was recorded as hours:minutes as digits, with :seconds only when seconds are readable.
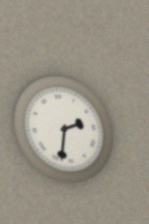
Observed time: 2:33
